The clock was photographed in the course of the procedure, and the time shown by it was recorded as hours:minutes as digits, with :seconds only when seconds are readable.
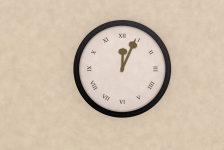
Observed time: 12:04
